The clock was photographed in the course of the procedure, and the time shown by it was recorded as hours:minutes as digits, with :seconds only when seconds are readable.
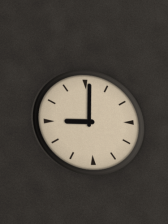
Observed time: 9:01
